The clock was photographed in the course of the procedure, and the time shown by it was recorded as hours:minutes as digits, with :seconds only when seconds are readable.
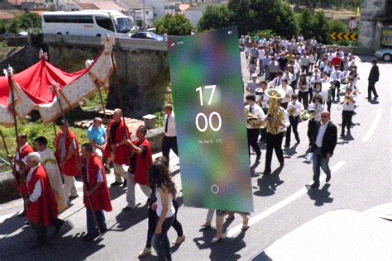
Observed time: 17:00
